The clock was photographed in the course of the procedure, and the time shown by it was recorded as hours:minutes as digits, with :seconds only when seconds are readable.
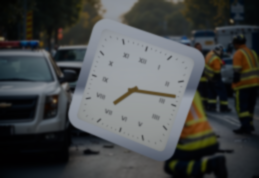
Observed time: 7:13
